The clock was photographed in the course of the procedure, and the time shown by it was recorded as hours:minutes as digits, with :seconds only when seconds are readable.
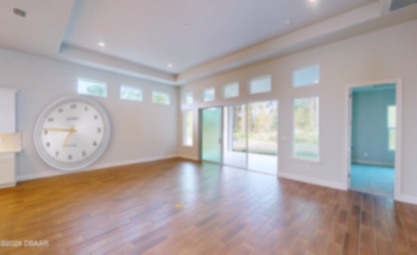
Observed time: 6:46
